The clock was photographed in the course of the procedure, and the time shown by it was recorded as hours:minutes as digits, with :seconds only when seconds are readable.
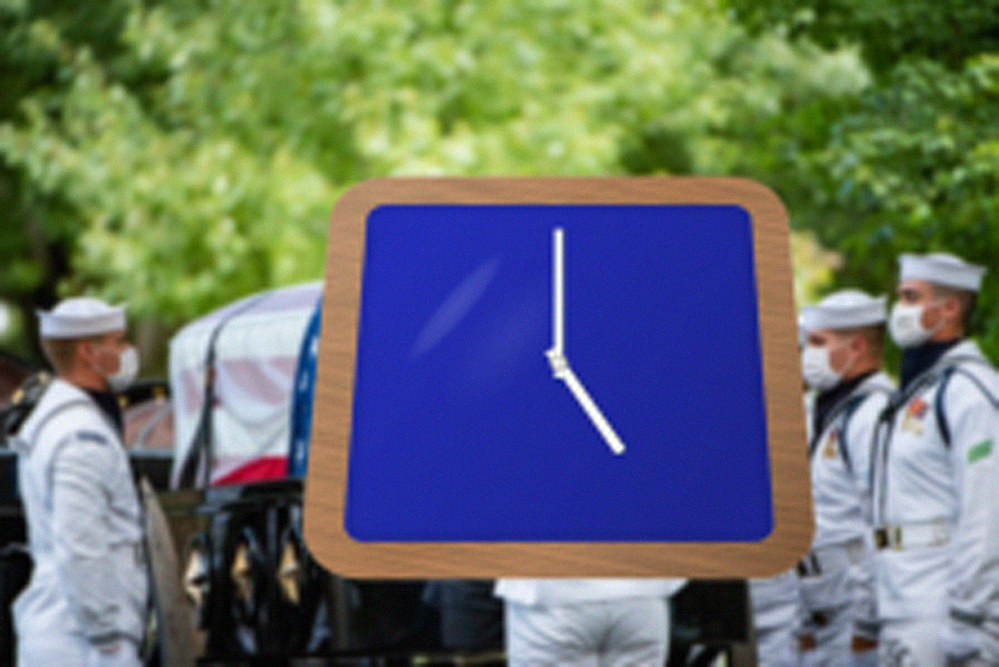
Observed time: 5:00
